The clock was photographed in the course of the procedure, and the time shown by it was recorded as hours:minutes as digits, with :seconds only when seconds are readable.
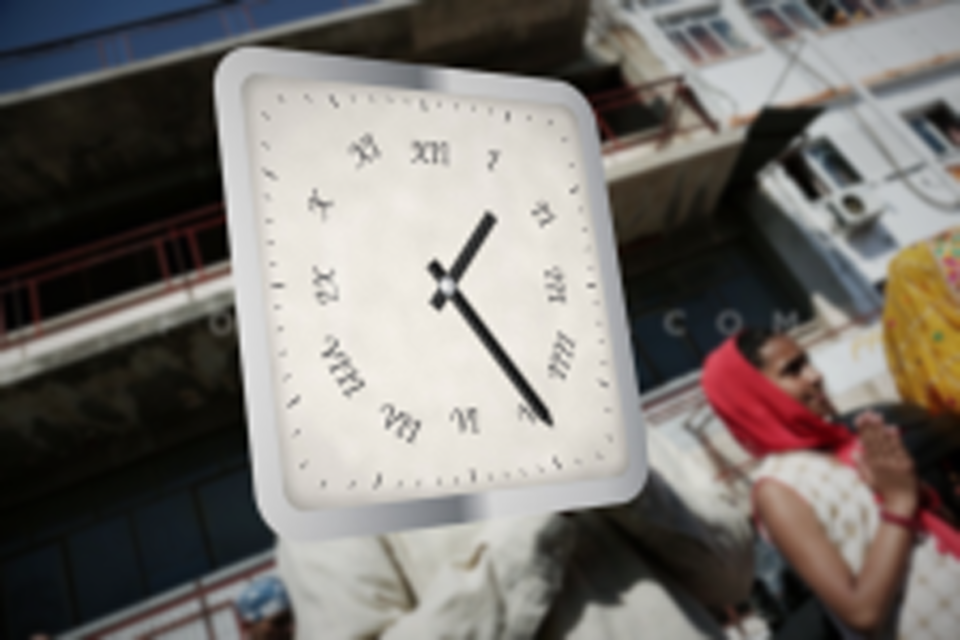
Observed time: 1:24
